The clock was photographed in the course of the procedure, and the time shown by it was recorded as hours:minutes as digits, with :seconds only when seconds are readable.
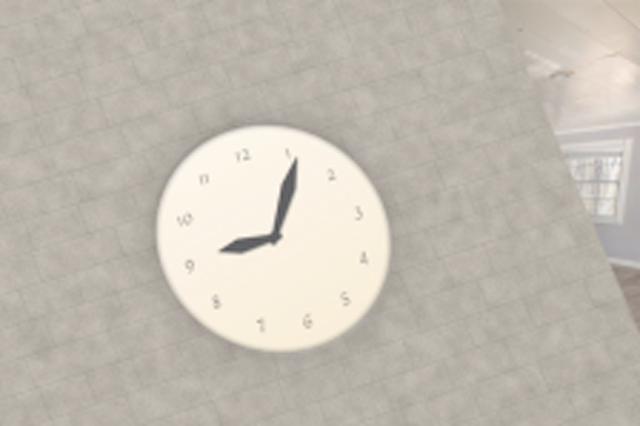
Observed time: 9:06
